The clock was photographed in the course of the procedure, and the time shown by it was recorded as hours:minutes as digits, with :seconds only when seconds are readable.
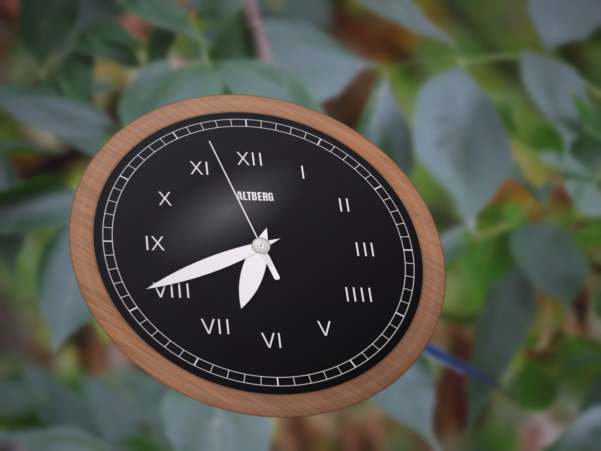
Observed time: 6:40:57
